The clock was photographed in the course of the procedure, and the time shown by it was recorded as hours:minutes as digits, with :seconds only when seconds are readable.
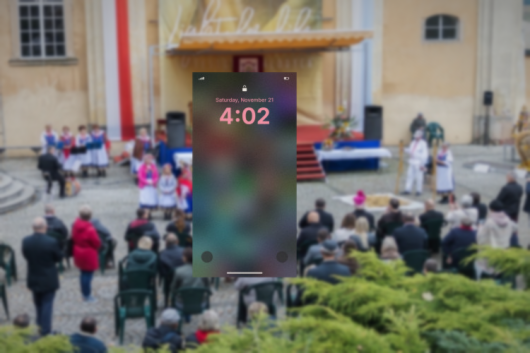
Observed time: 4:02
